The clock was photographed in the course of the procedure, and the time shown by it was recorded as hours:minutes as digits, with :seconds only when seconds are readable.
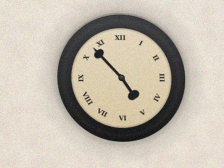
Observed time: 4:53
